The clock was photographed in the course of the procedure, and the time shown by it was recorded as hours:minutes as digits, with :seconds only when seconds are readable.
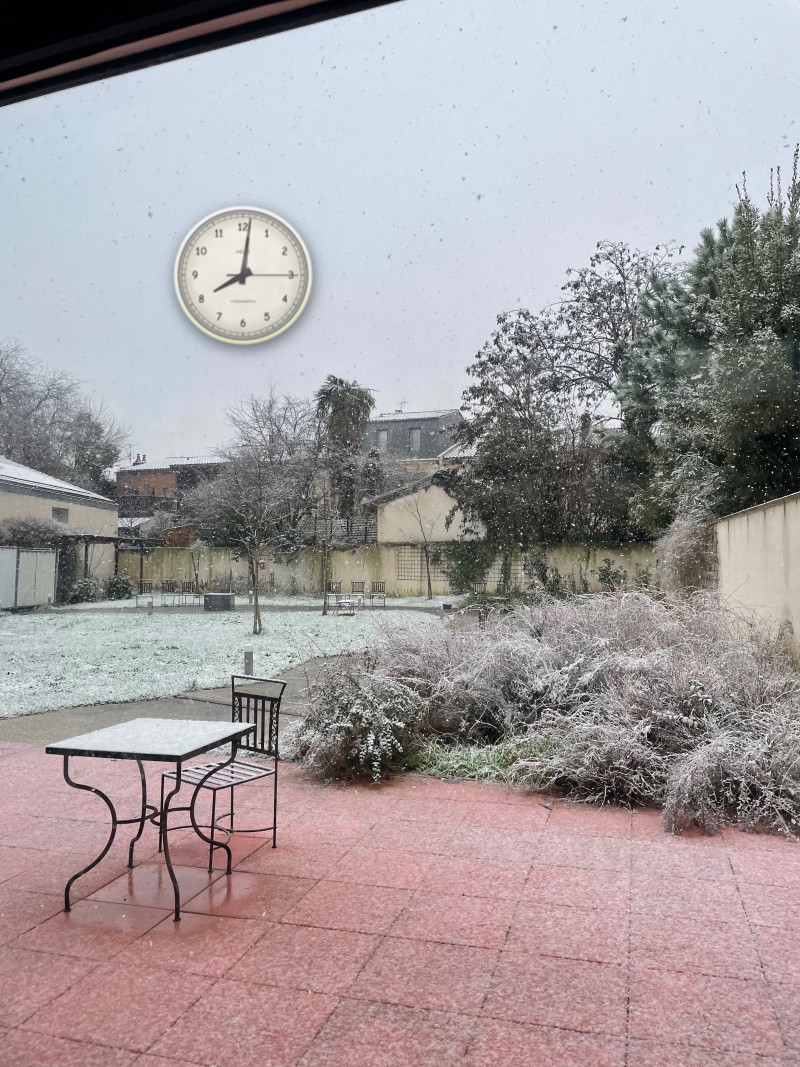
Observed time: 8:01:15
